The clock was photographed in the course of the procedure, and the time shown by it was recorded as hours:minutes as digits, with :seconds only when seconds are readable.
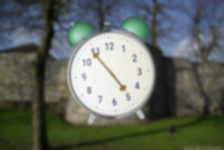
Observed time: 4:54
